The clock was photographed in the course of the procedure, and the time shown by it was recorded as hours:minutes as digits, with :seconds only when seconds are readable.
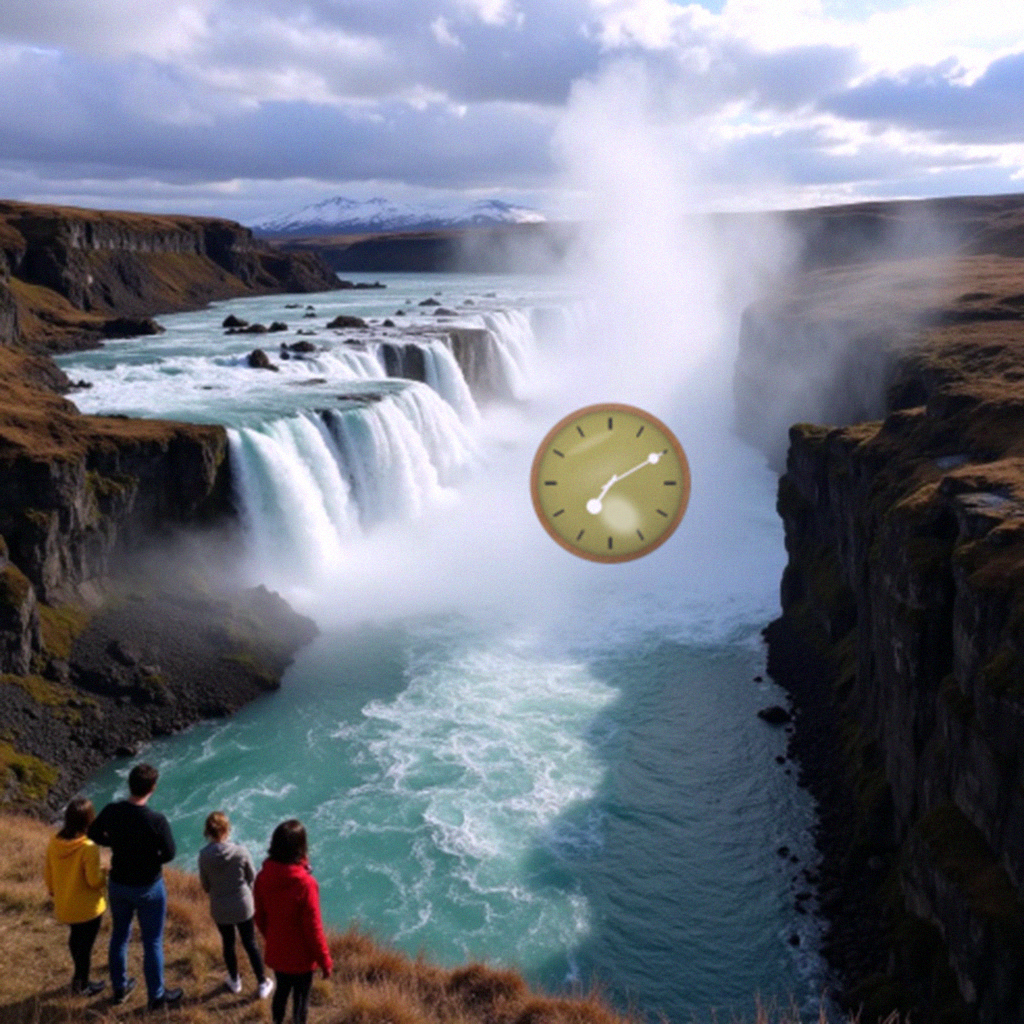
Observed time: 7:10
